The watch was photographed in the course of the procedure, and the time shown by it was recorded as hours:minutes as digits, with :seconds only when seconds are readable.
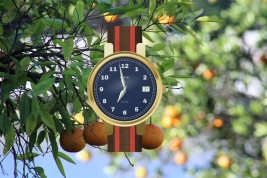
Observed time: 6:58
